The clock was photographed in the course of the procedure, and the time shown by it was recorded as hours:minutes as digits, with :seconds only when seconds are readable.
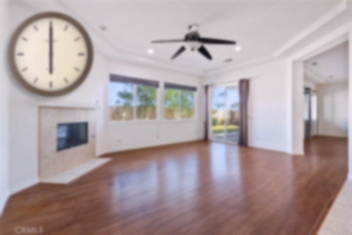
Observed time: 6:00
